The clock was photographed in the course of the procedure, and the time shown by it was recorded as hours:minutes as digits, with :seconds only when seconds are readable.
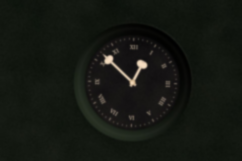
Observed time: 12:52
